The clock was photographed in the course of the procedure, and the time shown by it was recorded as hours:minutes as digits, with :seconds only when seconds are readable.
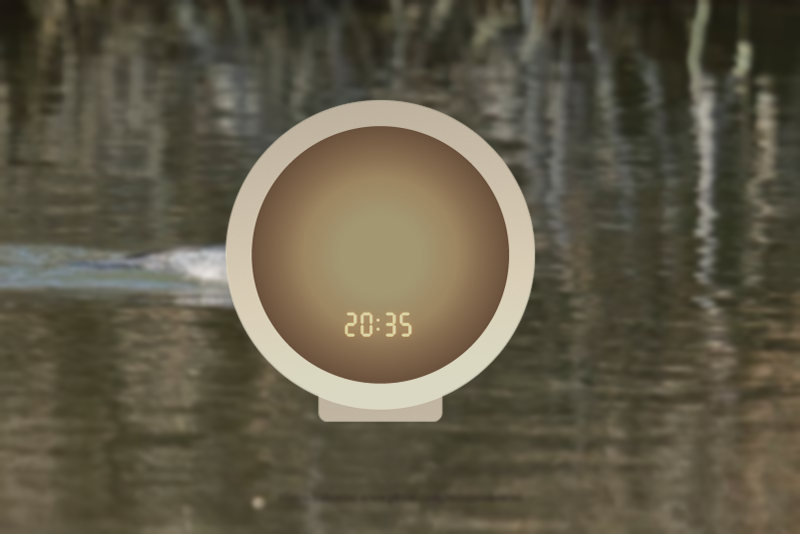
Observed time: 20:35
